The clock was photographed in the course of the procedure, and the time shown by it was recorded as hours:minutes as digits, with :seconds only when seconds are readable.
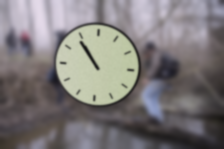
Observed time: 10:54
